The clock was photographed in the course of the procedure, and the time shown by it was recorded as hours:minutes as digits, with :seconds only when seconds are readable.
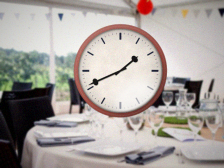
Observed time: 1:41
